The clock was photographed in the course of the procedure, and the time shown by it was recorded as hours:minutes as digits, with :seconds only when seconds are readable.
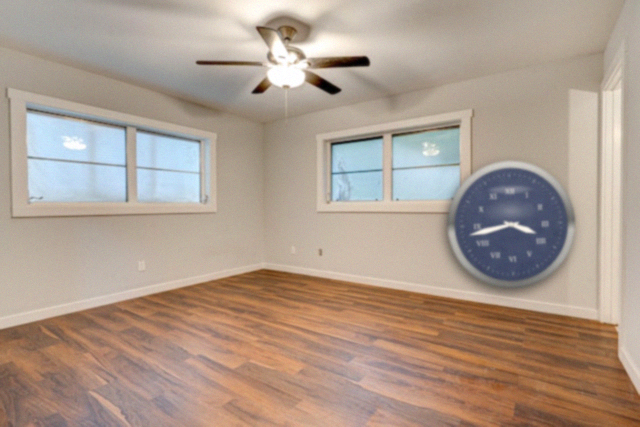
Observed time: 3:43
